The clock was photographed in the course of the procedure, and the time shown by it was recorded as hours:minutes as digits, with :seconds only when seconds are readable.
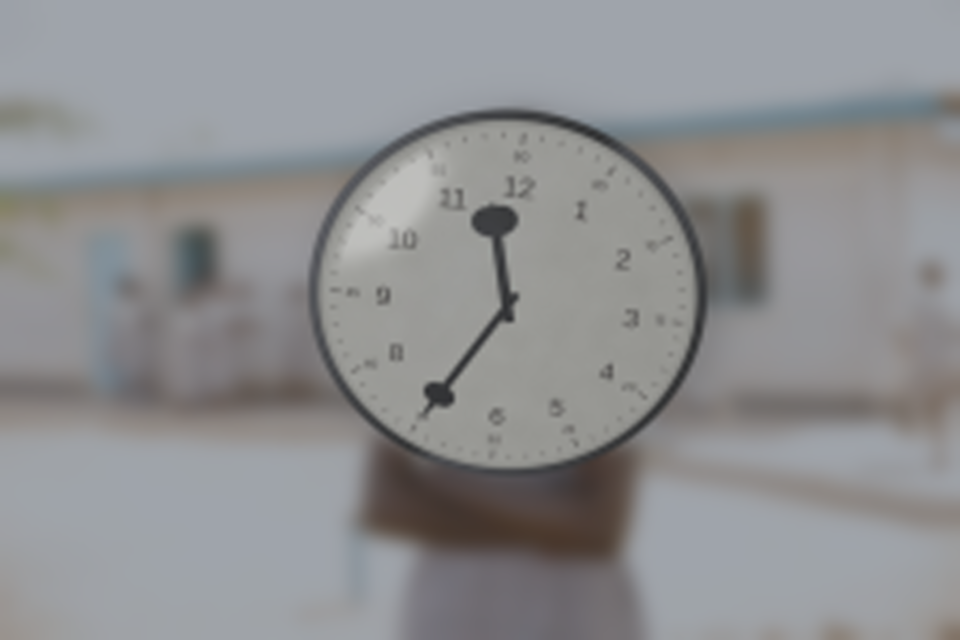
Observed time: 11:35
